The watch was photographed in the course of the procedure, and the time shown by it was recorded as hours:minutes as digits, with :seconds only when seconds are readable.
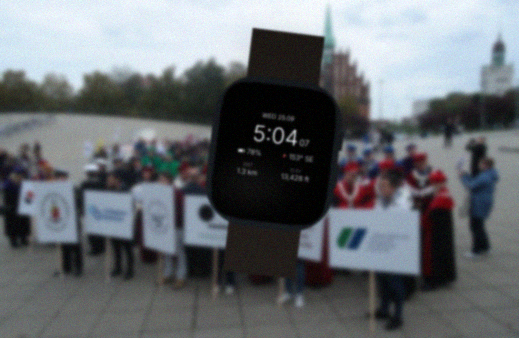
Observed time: 5:04
